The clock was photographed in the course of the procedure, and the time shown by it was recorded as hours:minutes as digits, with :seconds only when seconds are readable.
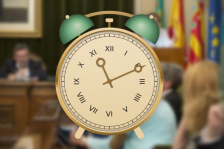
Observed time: 11:11
